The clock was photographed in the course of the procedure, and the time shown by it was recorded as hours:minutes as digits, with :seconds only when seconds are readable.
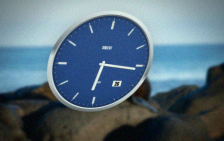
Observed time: 6:16
